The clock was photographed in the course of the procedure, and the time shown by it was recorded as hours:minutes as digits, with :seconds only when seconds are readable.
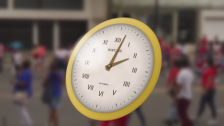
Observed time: 2:02
